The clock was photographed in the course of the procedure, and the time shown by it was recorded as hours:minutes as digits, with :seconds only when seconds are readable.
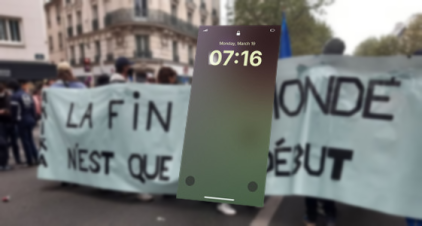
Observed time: 7:16
